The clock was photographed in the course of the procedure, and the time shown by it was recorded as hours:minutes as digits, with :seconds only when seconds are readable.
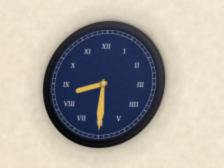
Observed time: 8:30
